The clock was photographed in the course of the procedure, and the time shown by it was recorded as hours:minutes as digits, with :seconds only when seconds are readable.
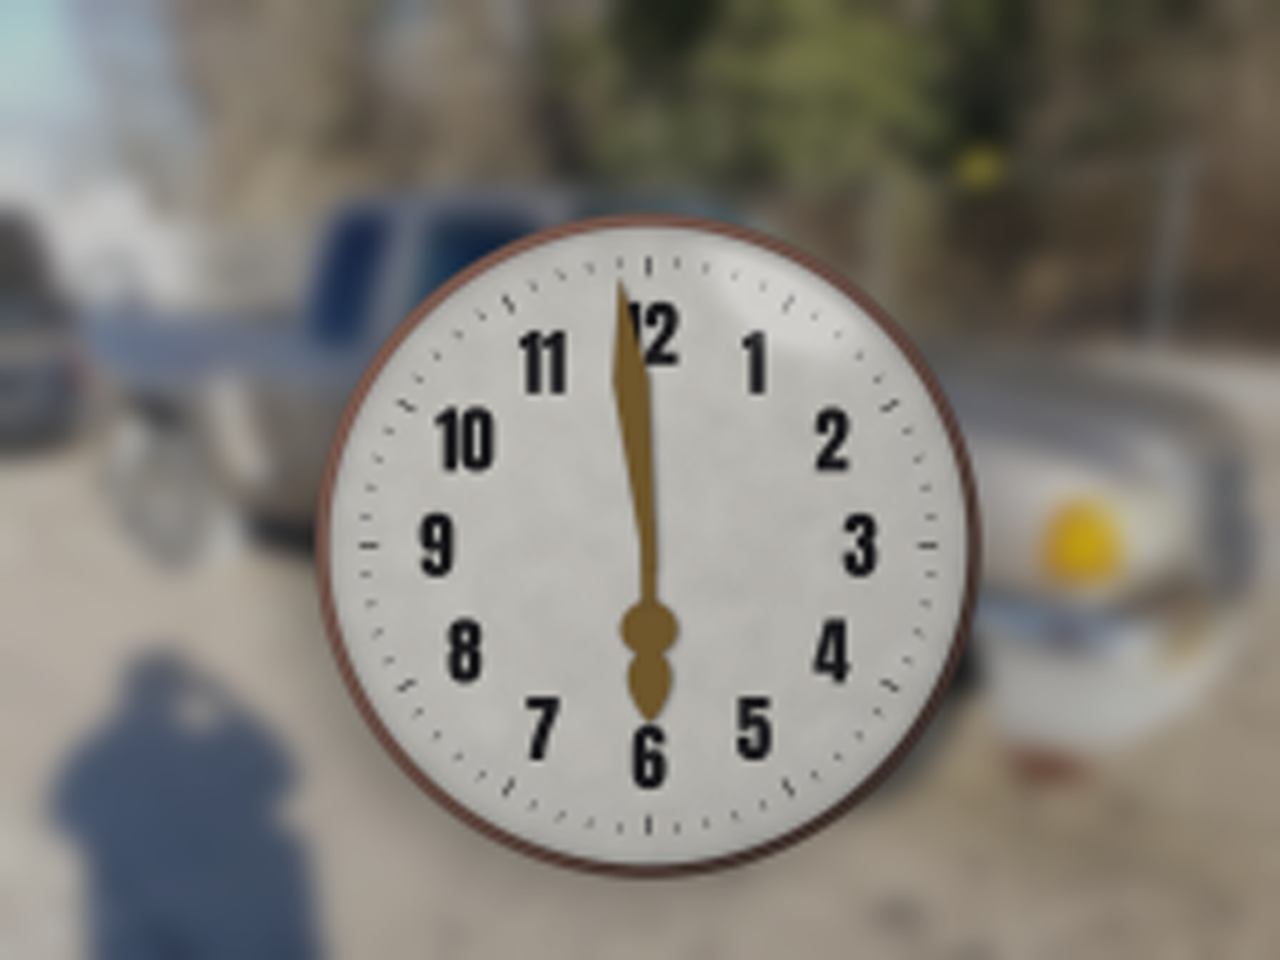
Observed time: 5:59
